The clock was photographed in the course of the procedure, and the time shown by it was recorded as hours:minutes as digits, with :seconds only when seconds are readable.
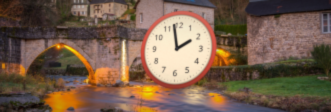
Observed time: 1:58
